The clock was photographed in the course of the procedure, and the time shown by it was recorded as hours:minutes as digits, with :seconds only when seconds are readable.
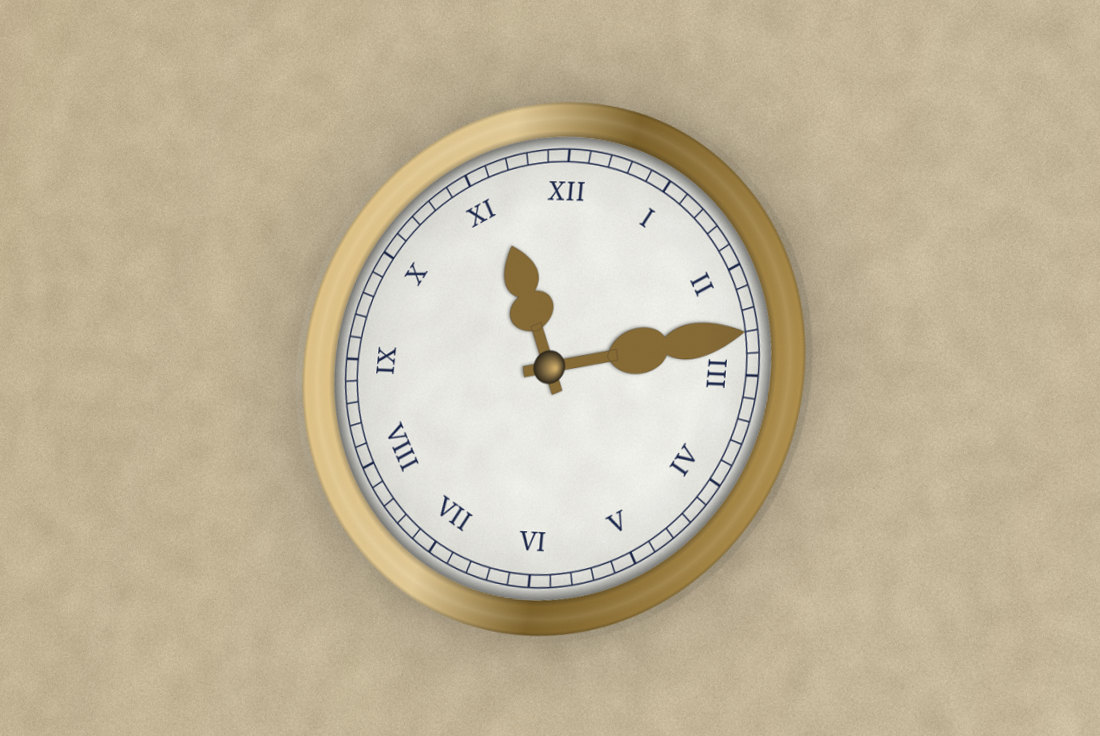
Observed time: 11:13
